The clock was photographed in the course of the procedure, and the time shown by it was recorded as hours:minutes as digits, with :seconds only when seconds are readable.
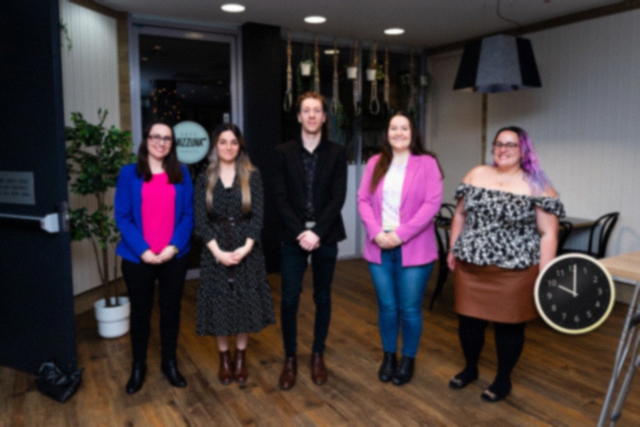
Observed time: 10:01
